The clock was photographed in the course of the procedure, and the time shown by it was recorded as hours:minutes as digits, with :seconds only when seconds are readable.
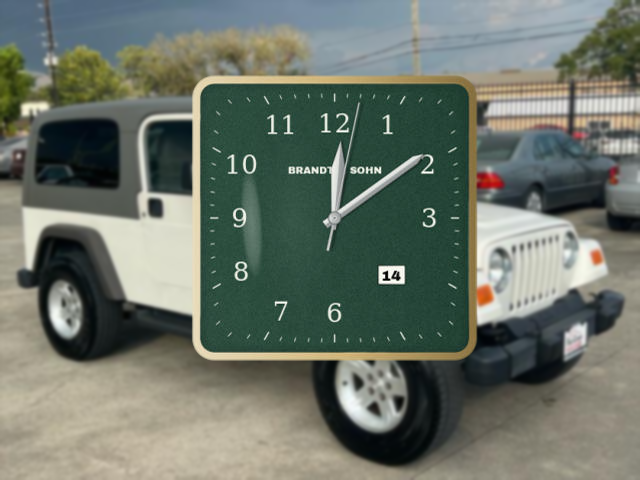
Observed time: 12:09:02
